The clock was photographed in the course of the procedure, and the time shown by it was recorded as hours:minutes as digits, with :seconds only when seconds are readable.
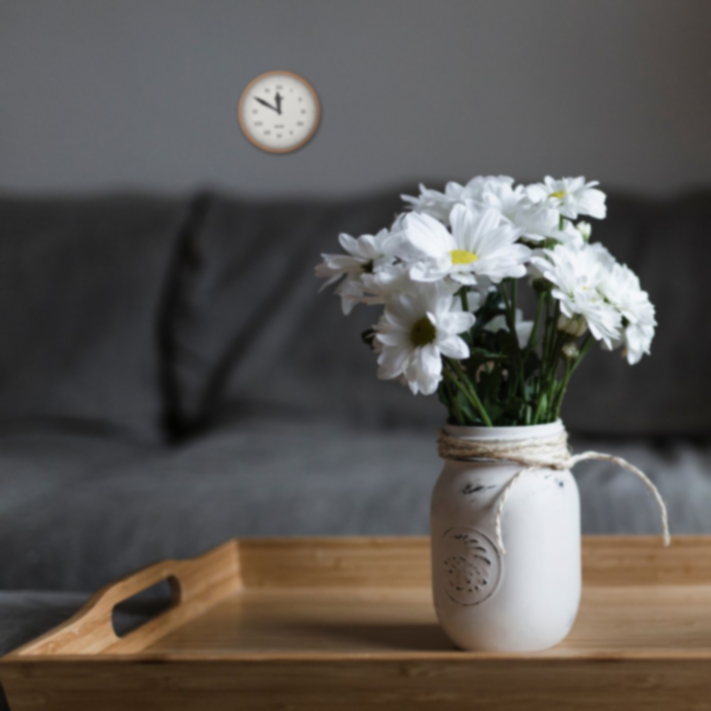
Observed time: 11:50
